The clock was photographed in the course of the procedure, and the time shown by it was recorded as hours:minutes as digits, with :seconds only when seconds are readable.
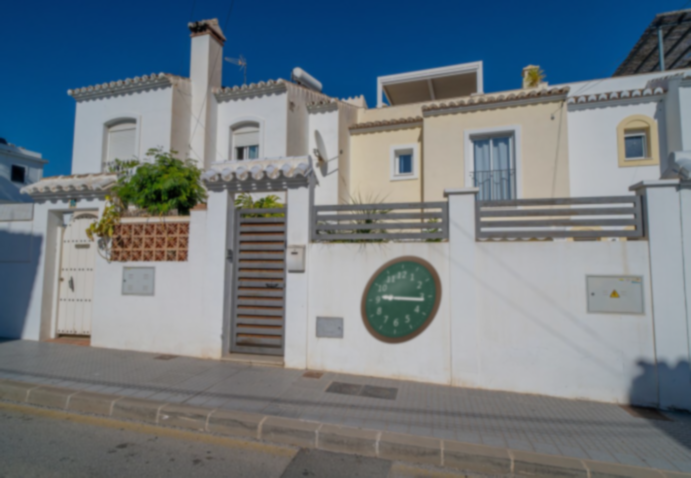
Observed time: 9:16
